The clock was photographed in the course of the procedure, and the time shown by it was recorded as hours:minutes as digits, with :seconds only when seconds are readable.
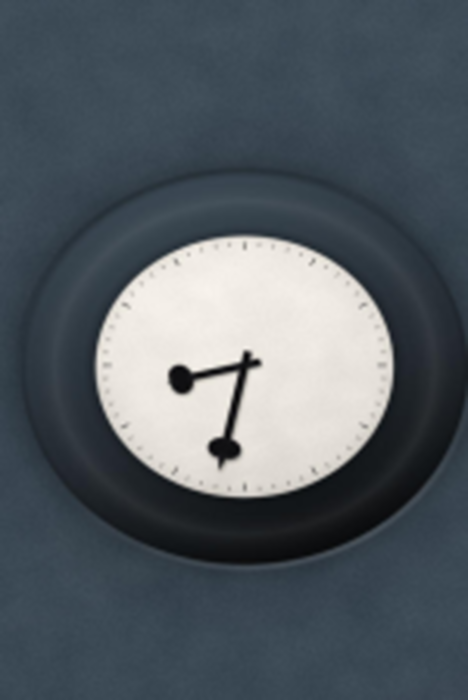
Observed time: 8:32
